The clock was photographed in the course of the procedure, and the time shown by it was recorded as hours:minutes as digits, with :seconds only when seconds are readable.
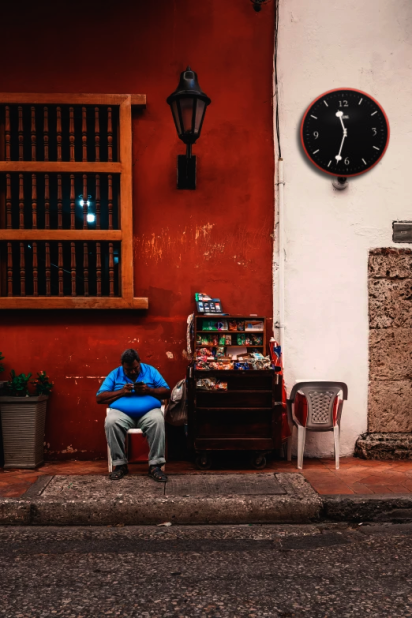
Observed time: 11:33
